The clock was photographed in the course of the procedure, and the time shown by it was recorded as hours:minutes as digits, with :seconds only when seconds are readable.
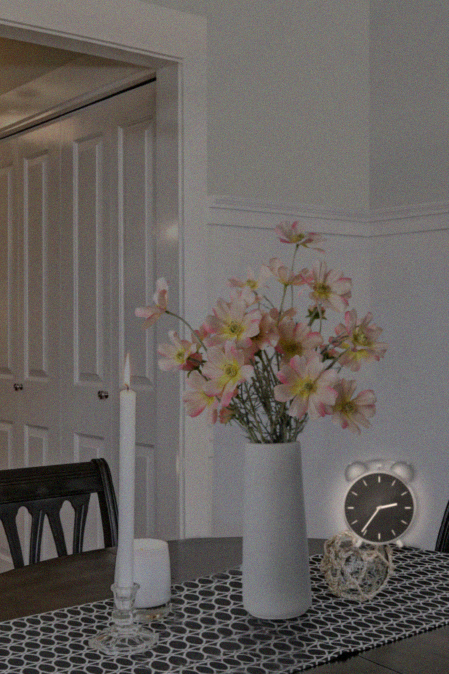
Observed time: 2:36
